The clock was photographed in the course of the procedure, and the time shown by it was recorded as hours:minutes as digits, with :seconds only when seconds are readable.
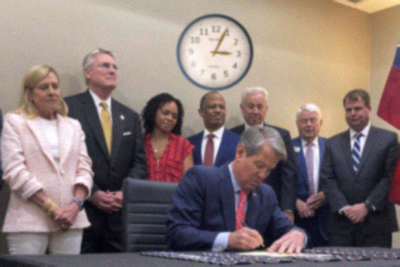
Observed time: 3:04
